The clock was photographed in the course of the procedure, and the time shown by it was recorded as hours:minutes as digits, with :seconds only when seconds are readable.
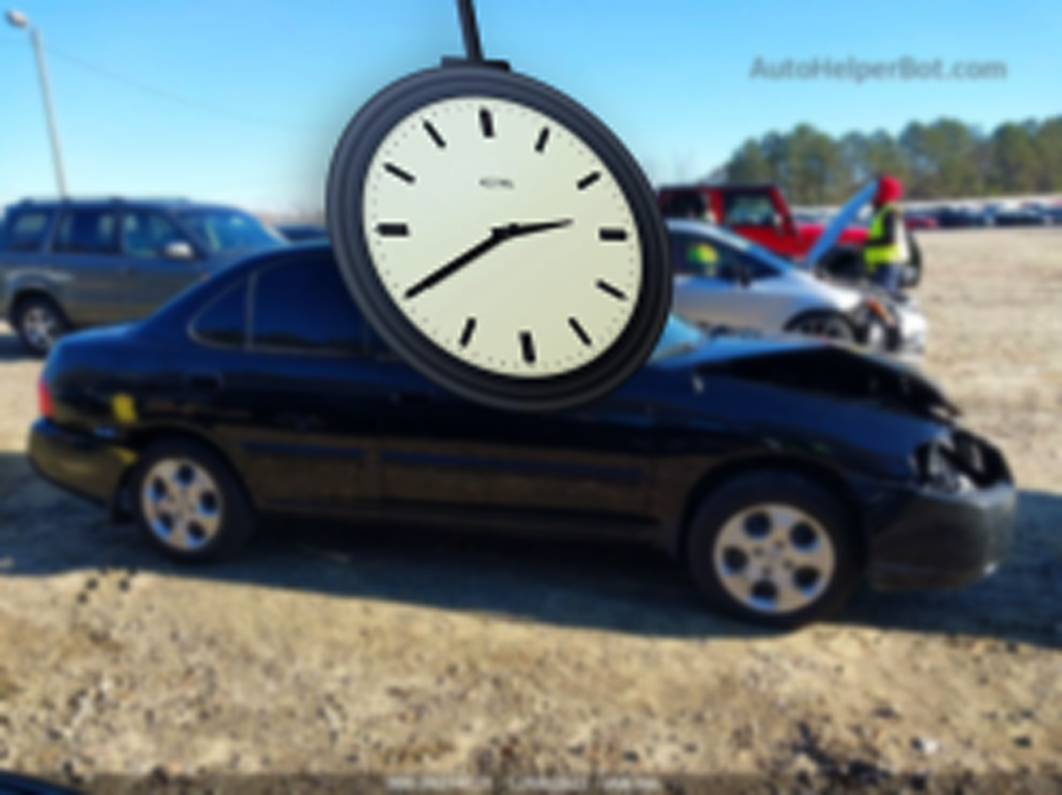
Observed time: 2:40
